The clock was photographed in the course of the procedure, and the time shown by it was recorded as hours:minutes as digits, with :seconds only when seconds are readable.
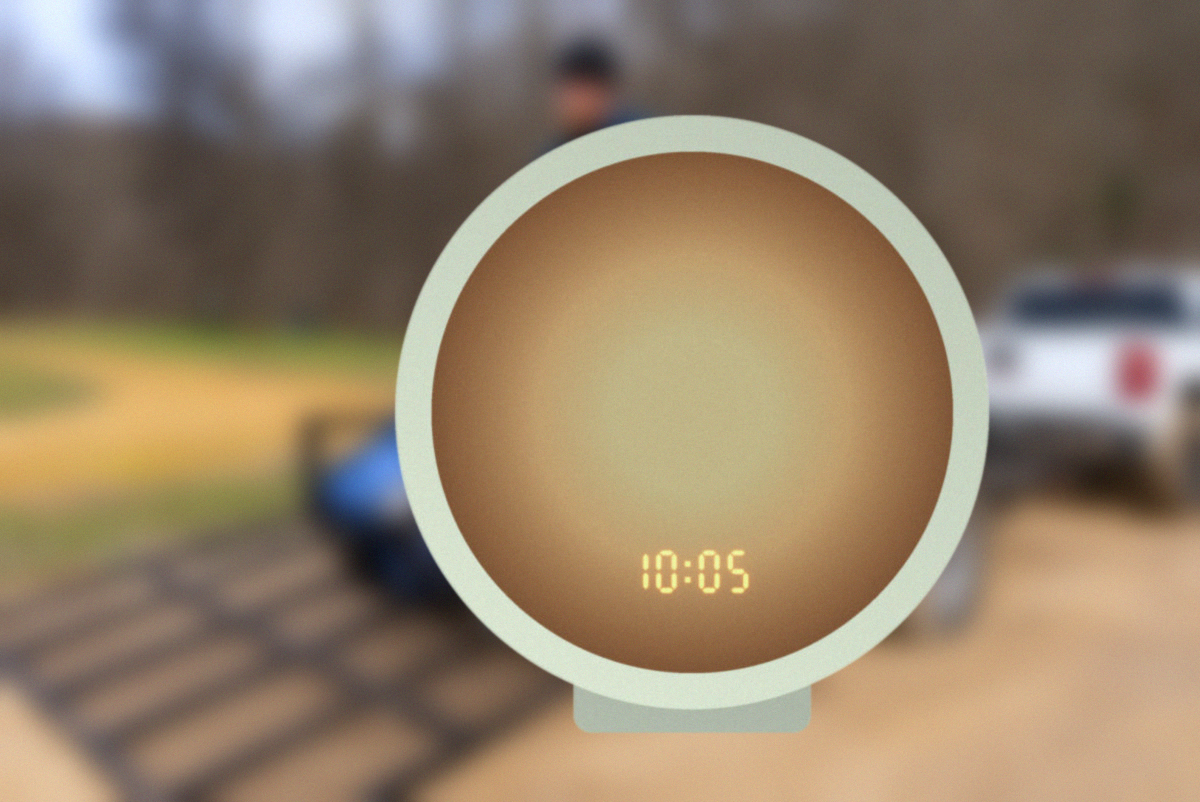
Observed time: 10:05
